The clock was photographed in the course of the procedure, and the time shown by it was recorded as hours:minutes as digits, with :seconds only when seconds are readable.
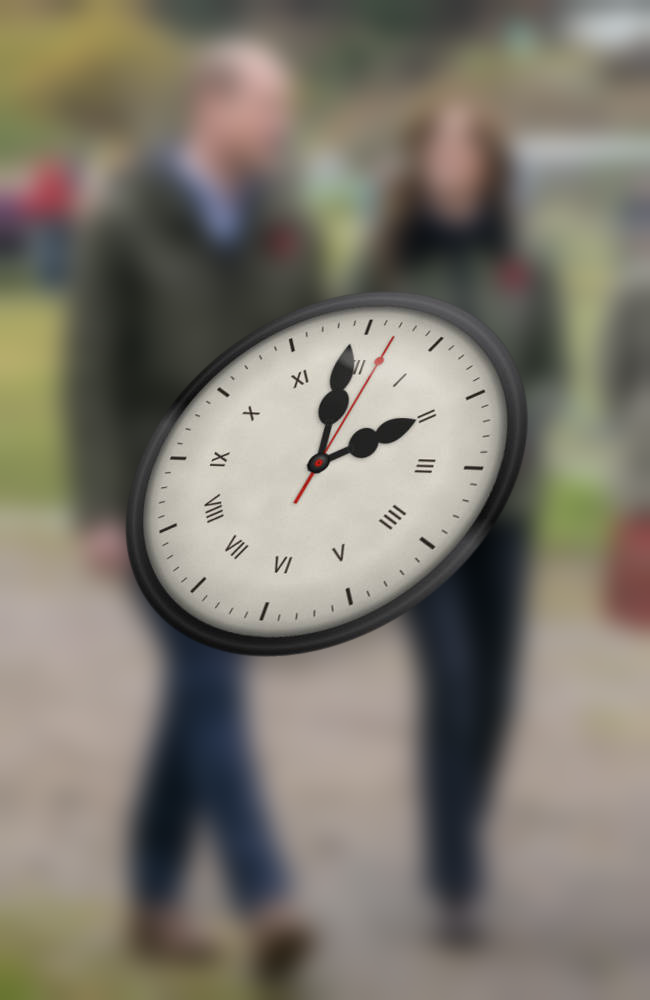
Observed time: 1:59:02
